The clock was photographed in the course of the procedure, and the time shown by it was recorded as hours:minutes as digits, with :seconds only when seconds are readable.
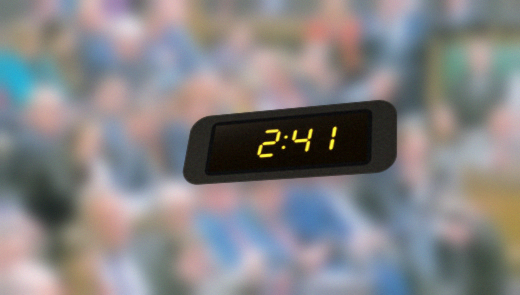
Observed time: 2:41
